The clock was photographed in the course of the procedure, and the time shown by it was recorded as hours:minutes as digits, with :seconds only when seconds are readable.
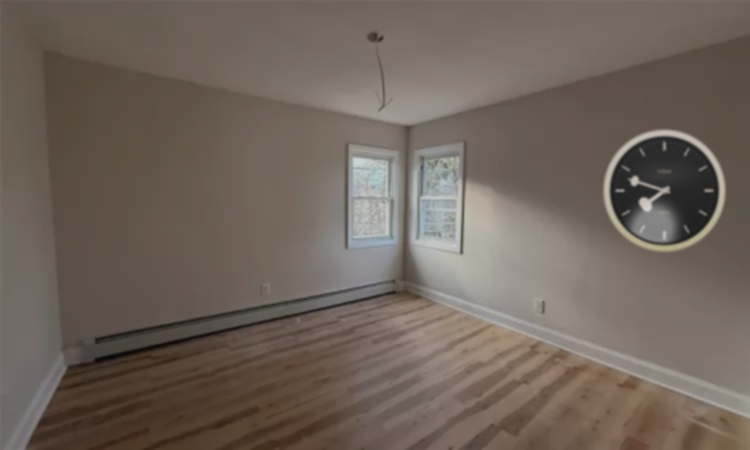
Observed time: 7:48
